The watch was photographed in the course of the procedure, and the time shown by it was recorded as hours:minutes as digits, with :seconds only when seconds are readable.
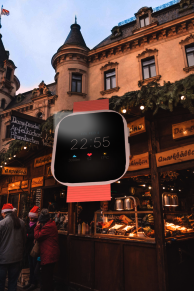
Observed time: 22:55
